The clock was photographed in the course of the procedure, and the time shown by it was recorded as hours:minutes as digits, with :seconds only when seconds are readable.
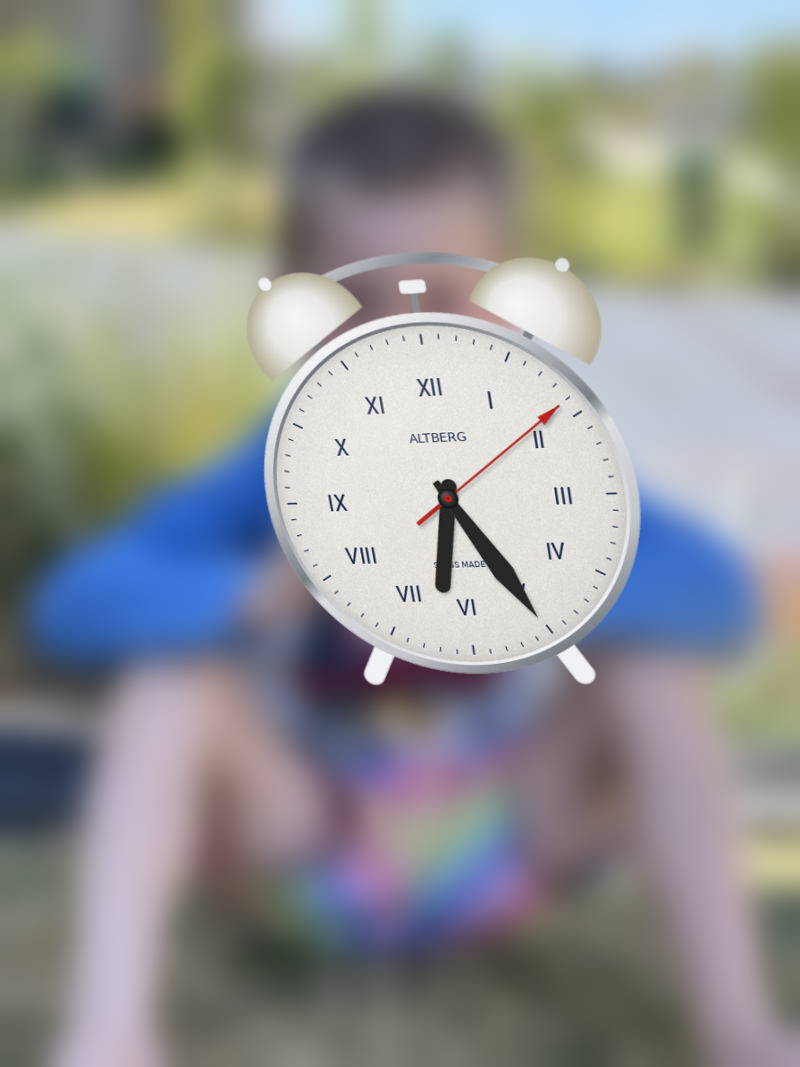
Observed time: 6:25:09
